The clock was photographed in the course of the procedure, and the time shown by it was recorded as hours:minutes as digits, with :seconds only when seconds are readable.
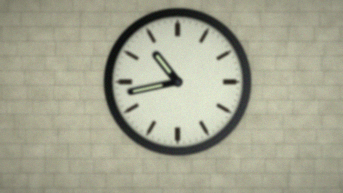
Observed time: 10:43
